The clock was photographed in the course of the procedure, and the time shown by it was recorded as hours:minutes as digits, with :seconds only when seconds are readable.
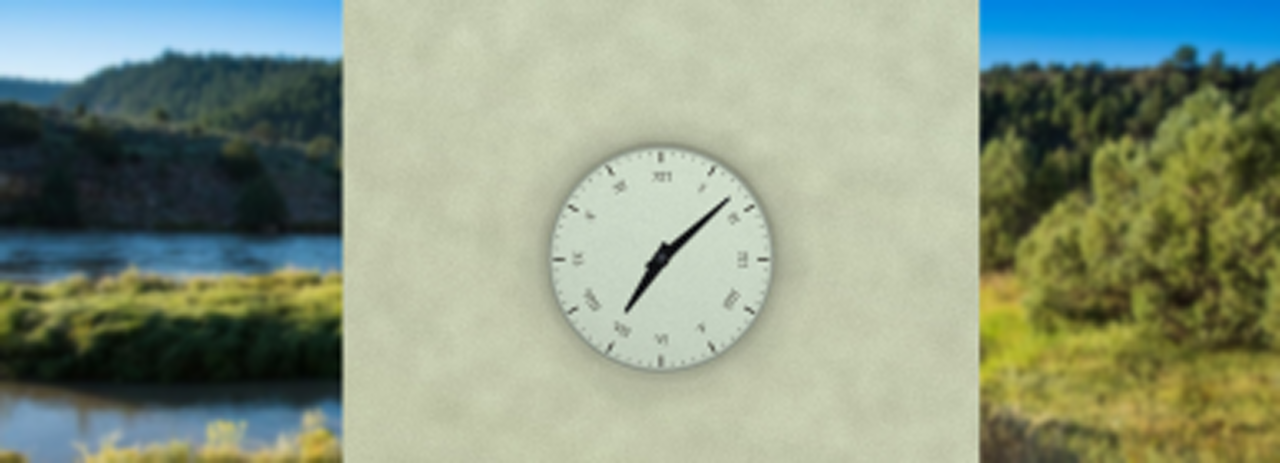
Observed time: 7:08
